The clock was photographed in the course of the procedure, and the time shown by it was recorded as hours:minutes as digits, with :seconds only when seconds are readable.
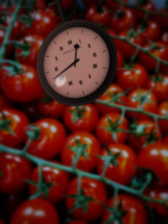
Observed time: 12:42
